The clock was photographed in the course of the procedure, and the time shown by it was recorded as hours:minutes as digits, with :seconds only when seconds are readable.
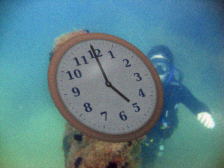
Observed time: 5:00
